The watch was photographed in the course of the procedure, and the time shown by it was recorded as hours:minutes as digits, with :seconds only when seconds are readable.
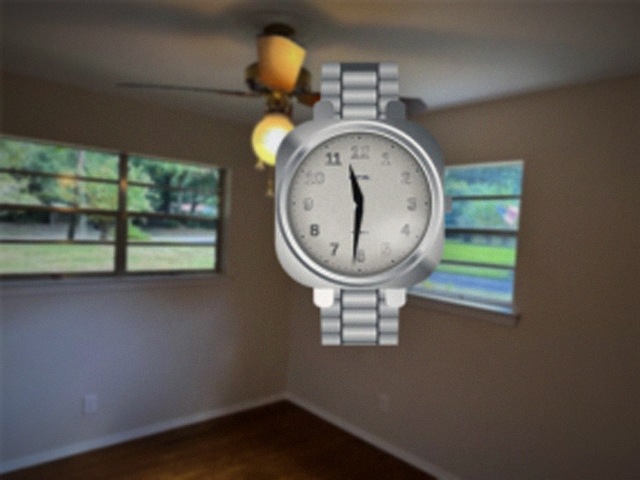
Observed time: 11:31
